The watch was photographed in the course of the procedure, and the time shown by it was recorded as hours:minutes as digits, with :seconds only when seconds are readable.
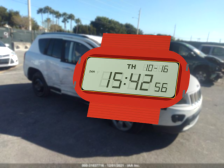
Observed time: 15:42:56
